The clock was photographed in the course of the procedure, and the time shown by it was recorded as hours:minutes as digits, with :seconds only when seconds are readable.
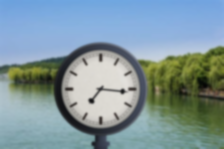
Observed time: 7:16
